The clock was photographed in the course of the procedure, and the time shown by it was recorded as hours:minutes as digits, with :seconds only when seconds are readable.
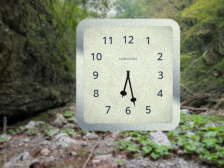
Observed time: 6:28
